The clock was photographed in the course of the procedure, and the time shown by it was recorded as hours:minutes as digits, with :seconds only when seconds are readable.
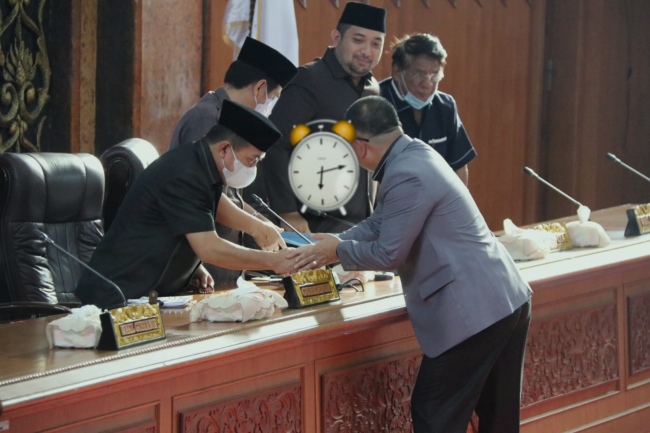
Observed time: 6:13
